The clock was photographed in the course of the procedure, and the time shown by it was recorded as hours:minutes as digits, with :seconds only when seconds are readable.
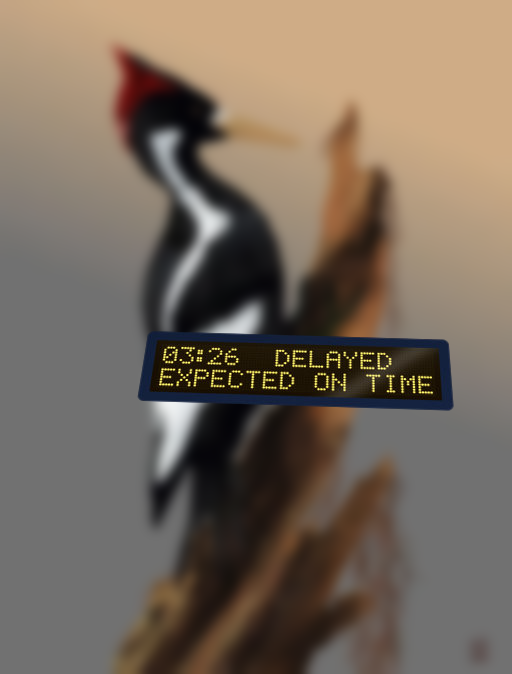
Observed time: 3:26
